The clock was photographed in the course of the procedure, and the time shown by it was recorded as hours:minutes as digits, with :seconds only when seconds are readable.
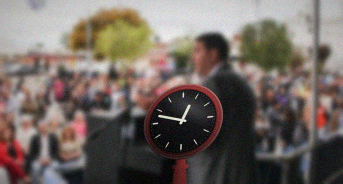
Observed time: 12:48
